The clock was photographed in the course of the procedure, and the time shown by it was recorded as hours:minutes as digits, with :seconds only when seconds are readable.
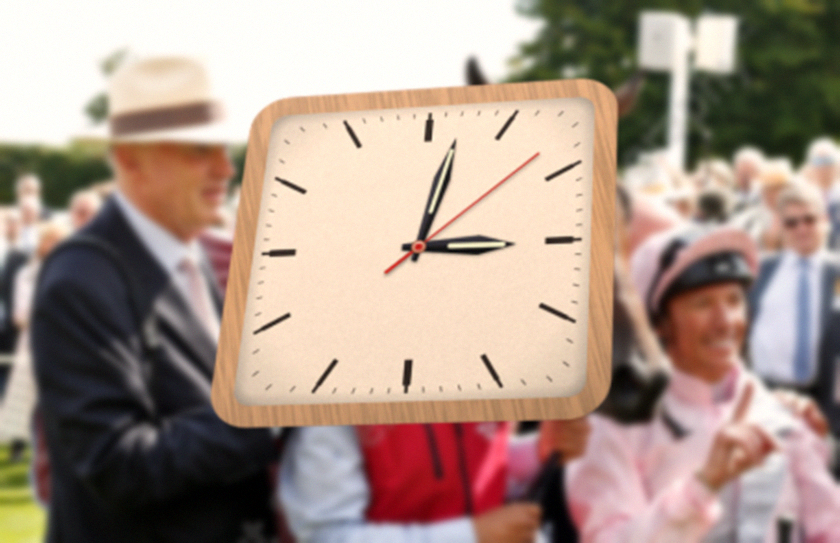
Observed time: 3:02:08
